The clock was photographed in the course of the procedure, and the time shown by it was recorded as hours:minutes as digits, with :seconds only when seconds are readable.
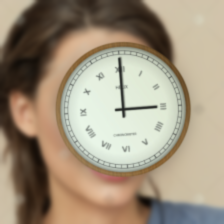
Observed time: 3:00
